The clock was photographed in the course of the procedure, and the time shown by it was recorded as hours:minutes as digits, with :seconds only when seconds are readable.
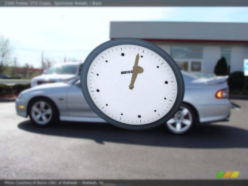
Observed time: 1:04
